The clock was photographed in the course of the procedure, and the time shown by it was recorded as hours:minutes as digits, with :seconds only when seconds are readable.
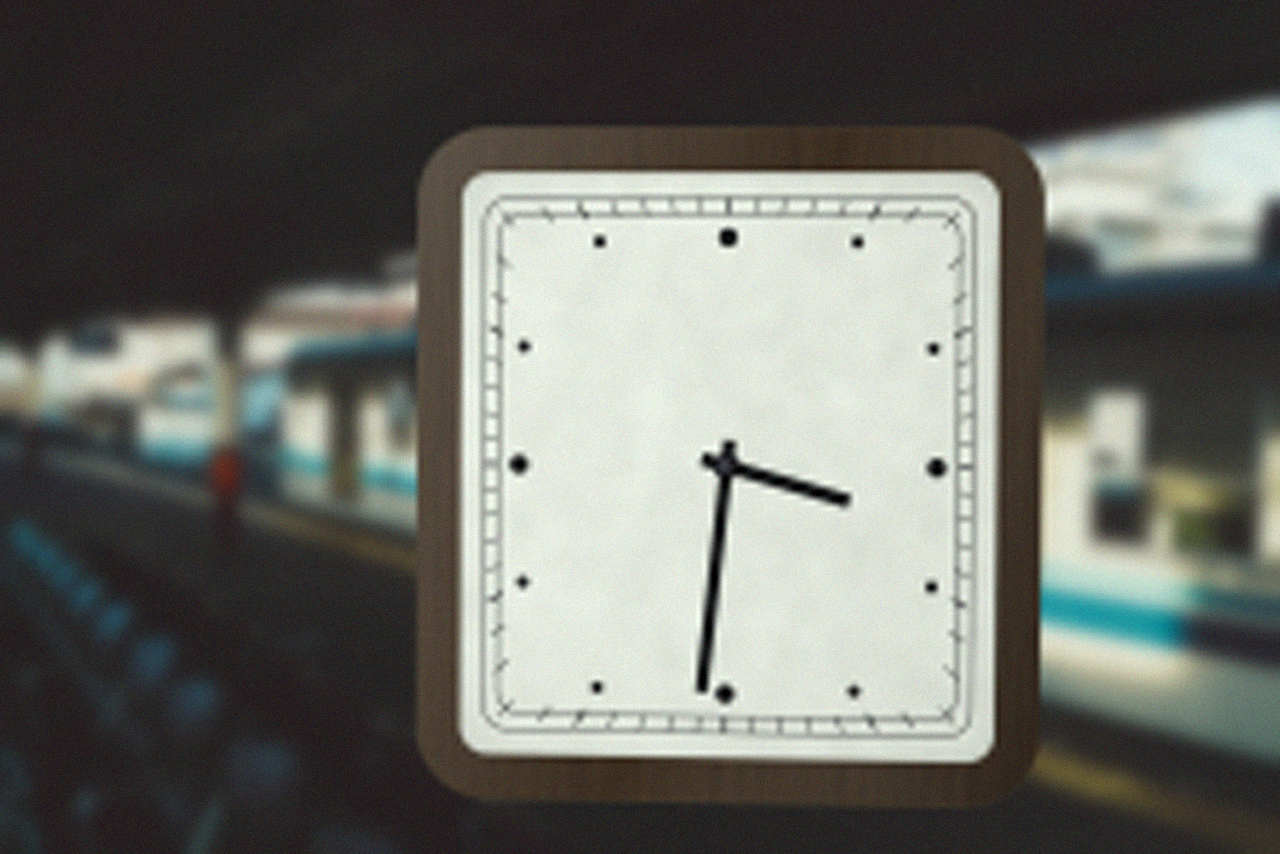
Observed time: 3:31
